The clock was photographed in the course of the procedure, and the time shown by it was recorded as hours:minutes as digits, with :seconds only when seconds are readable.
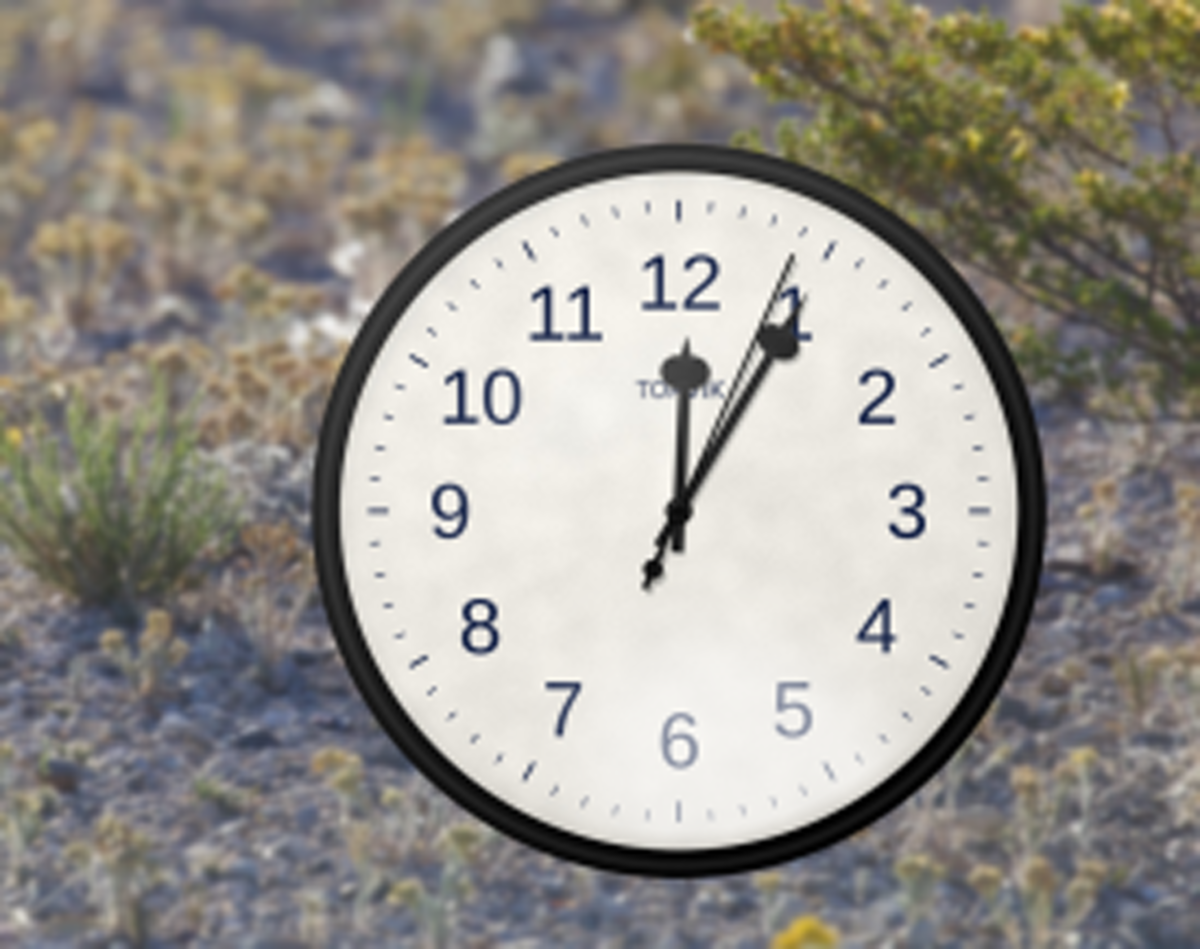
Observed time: 12:05:04
